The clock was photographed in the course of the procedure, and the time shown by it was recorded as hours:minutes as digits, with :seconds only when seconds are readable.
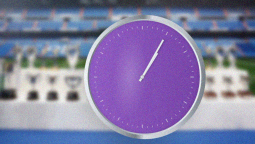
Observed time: 1:05
